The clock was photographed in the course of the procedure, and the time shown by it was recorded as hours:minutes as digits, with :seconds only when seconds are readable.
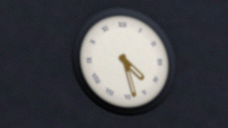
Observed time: 4:28
